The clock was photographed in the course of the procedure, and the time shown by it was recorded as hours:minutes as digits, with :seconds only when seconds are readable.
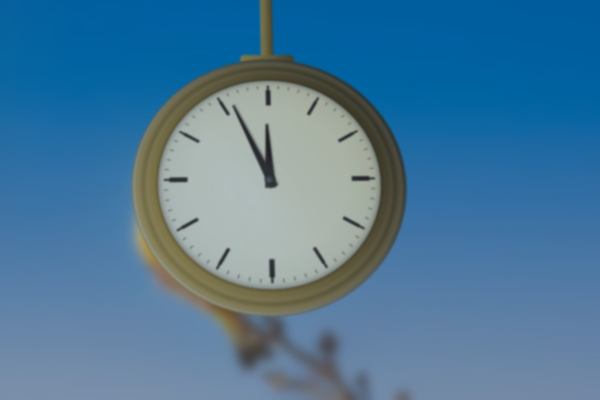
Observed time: 11:56
